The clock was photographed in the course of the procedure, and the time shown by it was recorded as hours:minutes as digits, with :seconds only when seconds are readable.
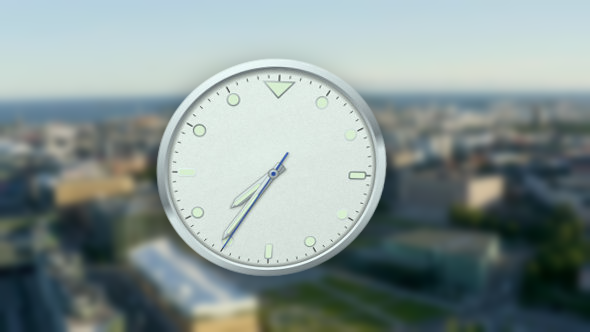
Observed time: 7:35:35
